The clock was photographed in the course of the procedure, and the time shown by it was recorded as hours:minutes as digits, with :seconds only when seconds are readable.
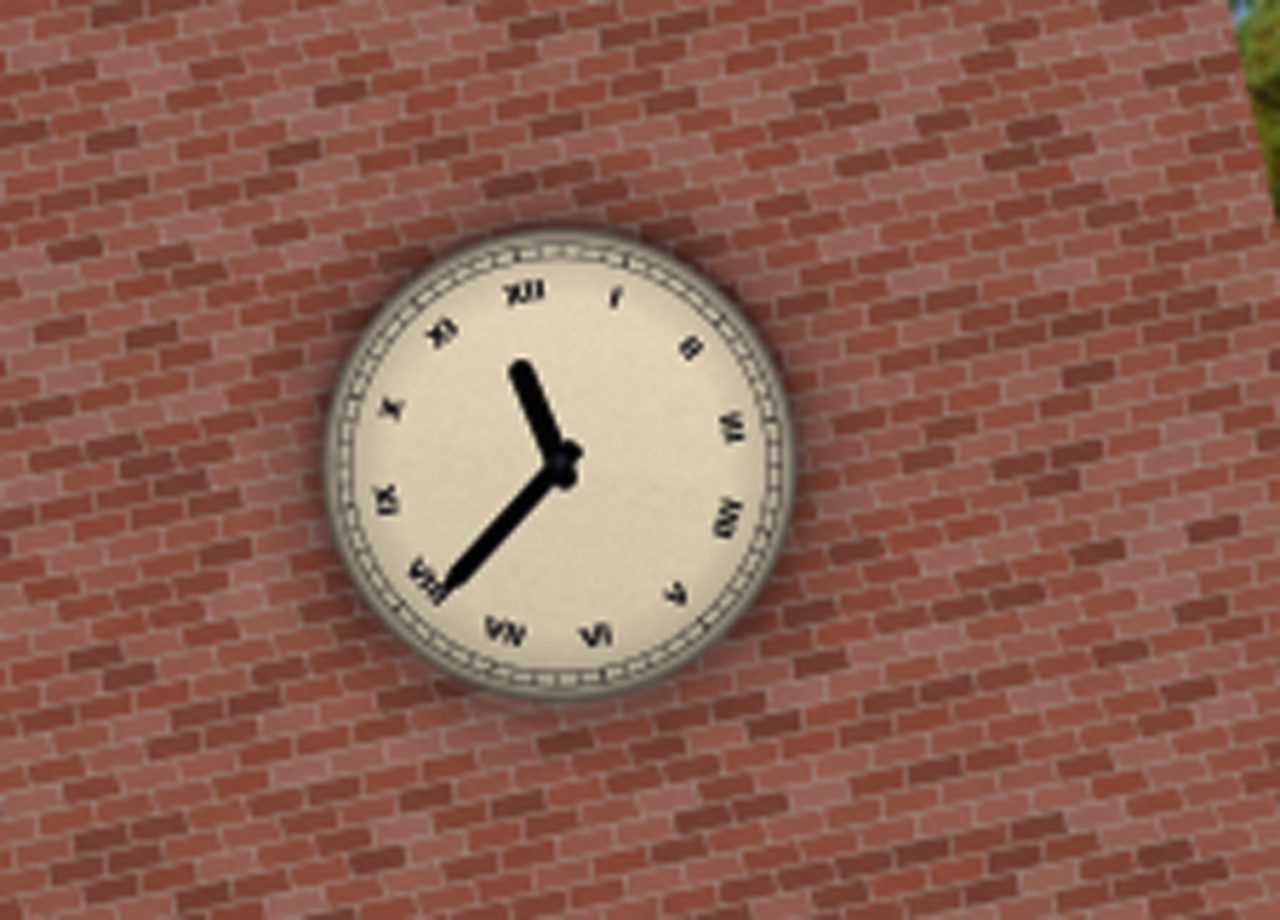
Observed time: 11:39
